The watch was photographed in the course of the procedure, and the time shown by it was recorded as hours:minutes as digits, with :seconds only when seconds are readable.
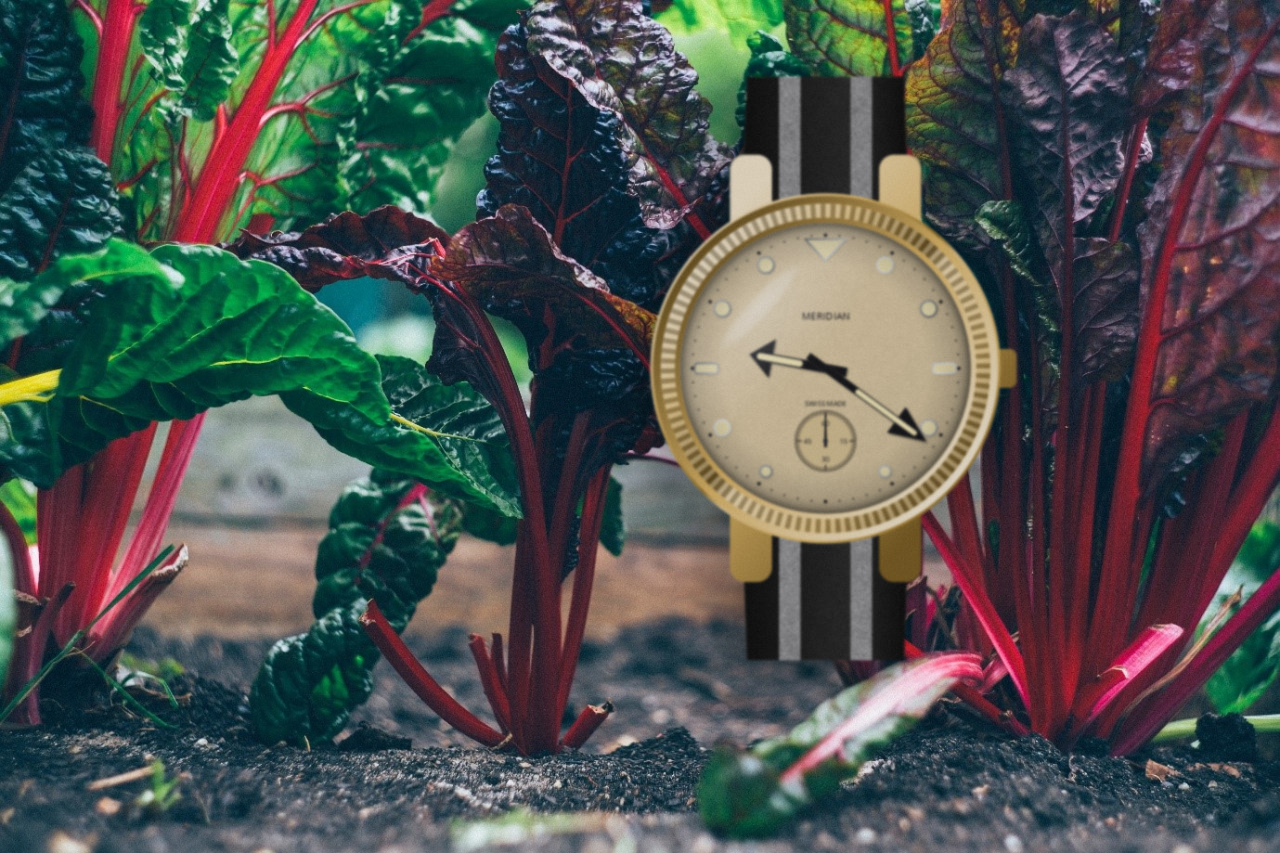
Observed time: 9:21
